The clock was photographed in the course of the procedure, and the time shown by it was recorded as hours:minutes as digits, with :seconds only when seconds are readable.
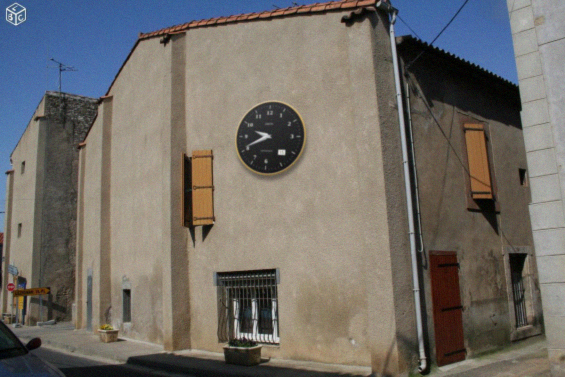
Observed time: 9:41
